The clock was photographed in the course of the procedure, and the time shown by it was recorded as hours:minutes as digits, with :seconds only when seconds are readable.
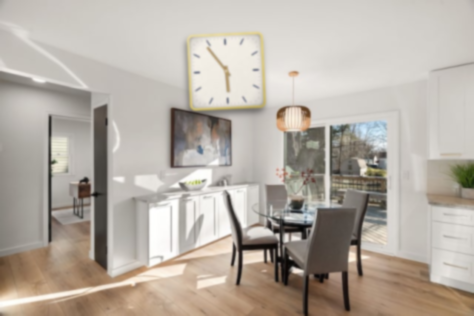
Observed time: 5:54
